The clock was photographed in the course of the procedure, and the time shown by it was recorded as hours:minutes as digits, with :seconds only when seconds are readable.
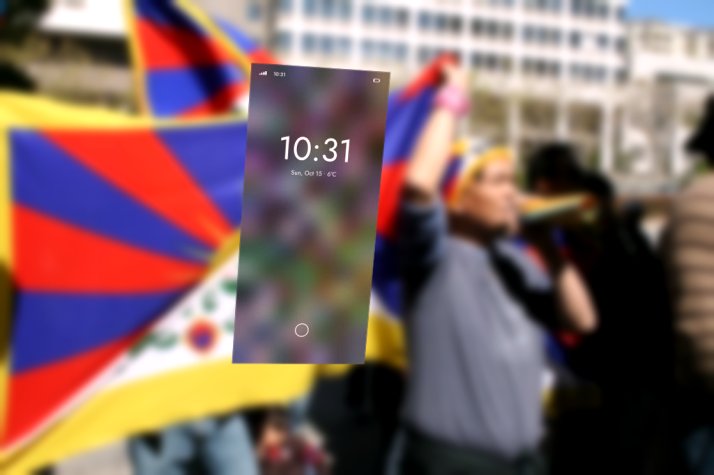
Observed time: 10:31
